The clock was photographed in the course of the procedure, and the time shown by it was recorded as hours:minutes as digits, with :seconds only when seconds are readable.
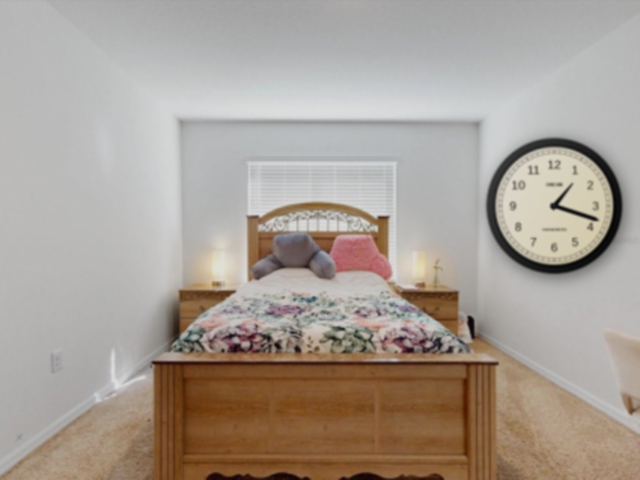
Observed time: 1:18
